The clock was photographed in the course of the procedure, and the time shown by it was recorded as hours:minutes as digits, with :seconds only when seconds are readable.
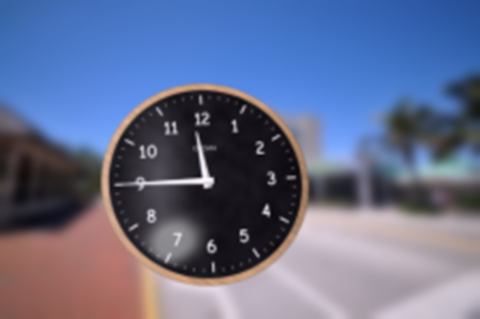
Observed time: 11:45
